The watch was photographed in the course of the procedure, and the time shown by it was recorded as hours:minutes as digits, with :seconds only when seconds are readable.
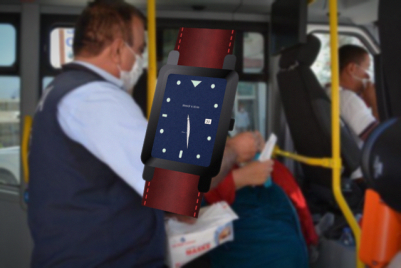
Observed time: 5:28
